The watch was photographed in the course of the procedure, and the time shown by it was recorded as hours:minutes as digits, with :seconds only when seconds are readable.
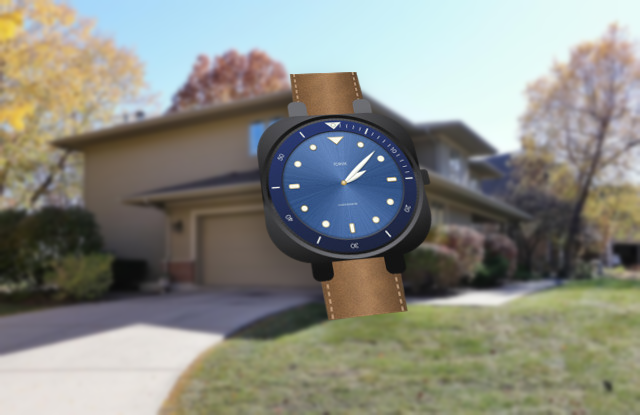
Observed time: 2:08
